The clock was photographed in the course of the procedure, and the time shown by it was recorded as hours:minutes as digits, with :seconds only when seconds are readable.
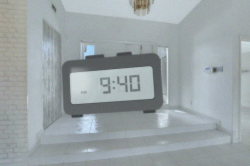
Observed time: 9:40
